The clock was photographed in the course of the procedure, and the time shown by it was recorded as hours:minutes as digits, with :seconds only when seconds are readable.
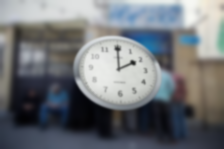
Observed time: 2:00
